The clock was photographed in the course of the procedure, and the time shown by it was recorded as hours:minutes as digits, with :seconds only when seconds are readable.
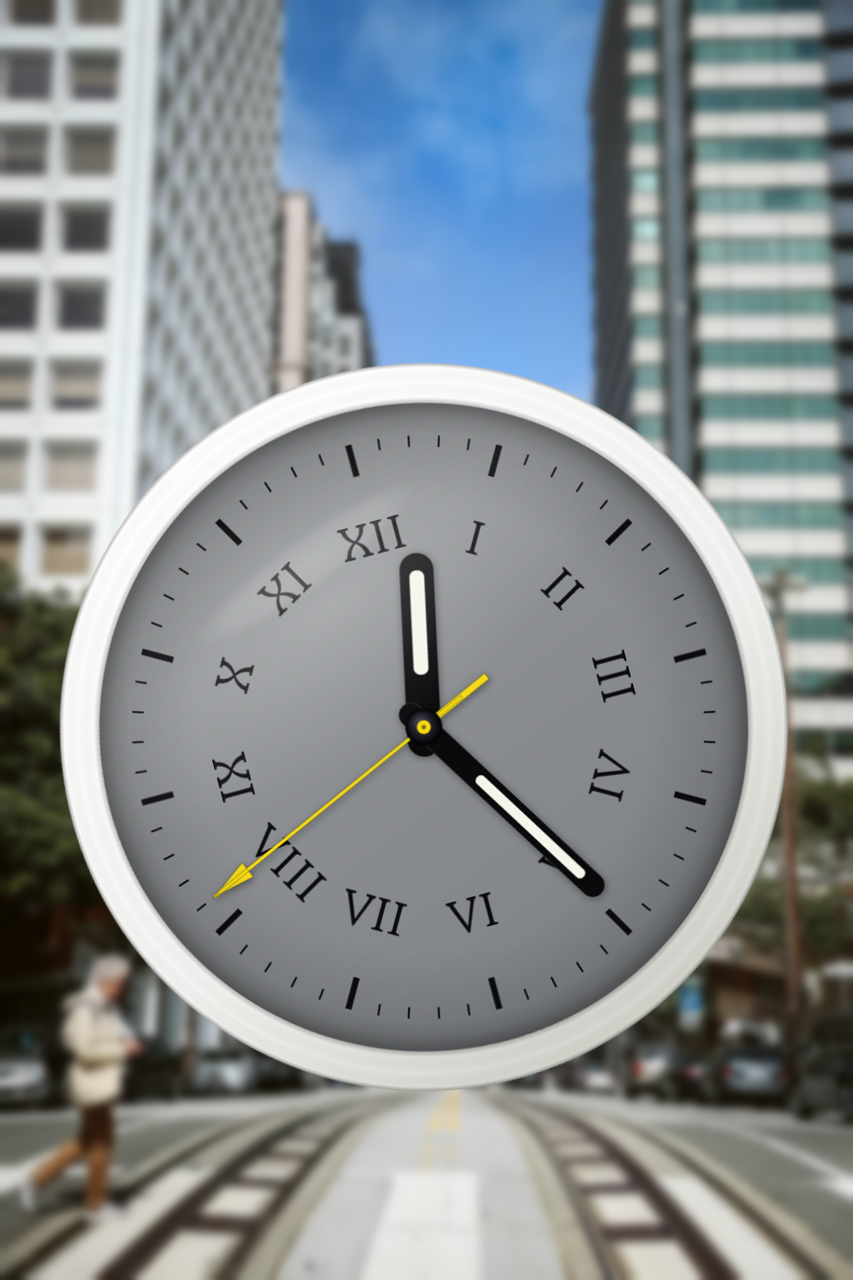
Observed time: 12:24:41
